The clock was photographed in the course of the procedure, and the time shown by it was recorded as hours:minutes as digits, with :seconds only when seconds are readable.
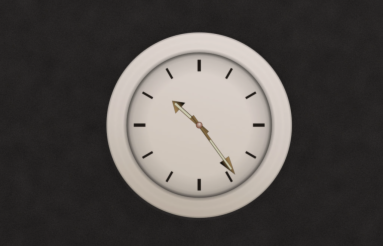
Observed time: 10:24
